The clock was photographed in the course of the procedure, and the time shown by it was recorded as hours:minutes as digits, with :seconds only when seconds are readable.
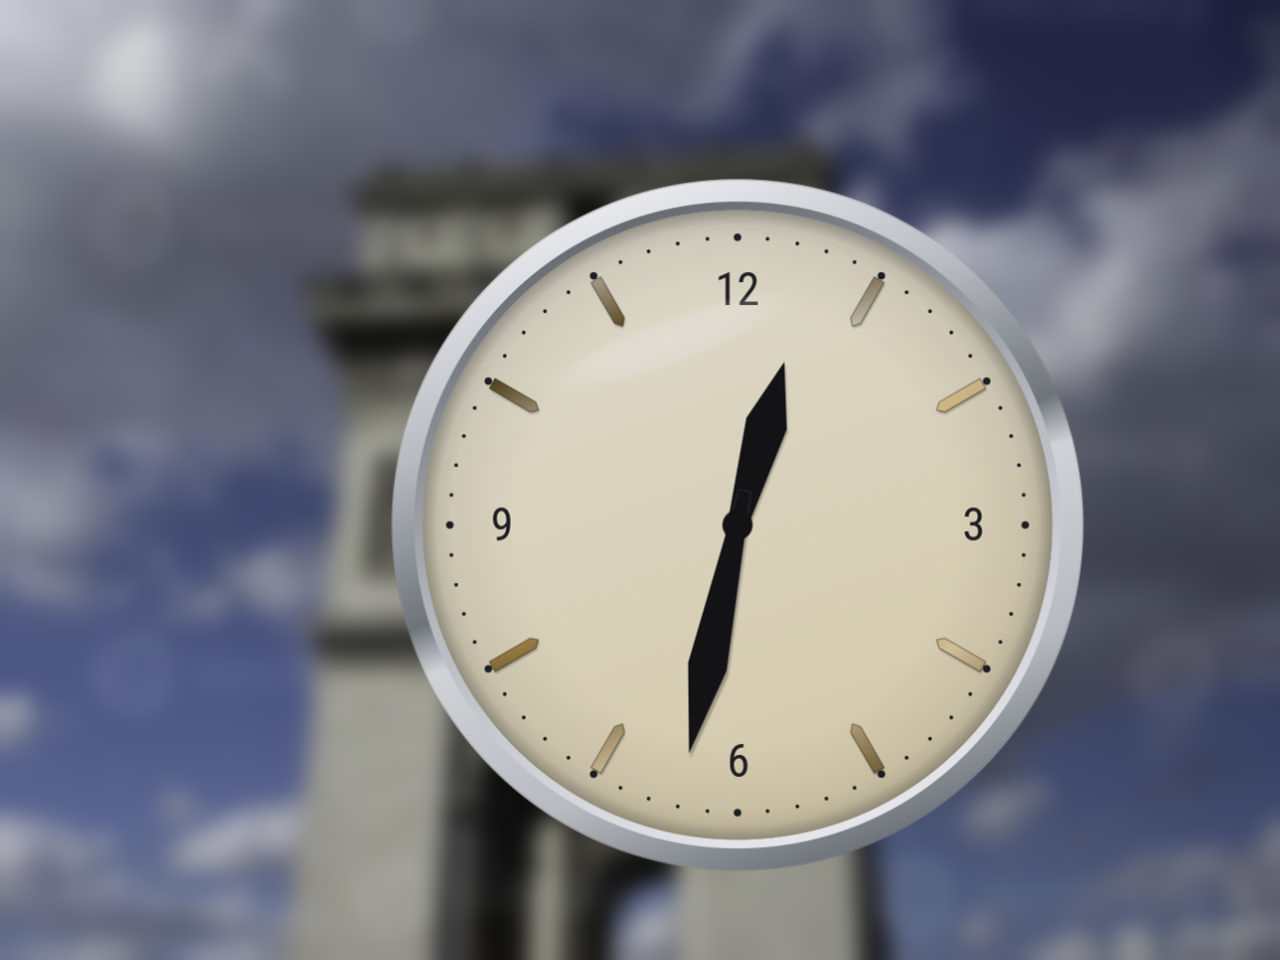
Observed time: 12:32
